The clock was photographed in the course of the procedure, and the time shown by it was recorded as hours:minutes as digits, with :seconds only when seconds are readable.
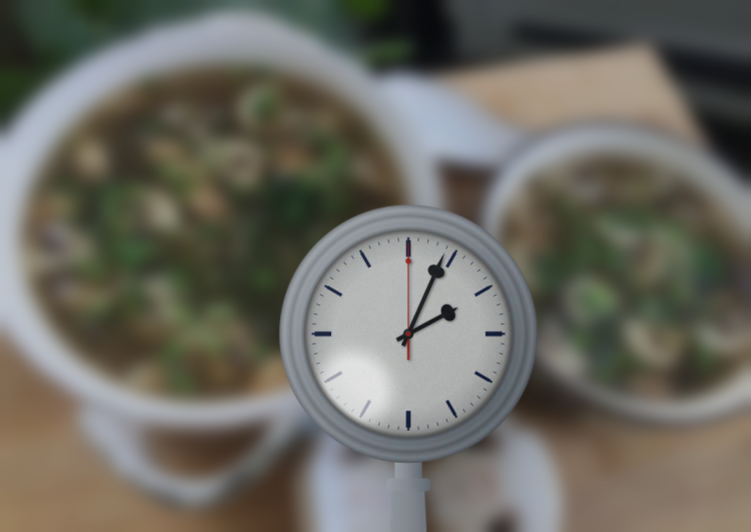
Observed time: 2:04:00
